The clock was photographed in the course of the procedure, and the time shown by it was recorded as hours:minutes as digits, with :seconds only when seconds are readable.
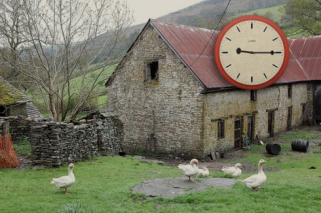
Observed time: 9:15
